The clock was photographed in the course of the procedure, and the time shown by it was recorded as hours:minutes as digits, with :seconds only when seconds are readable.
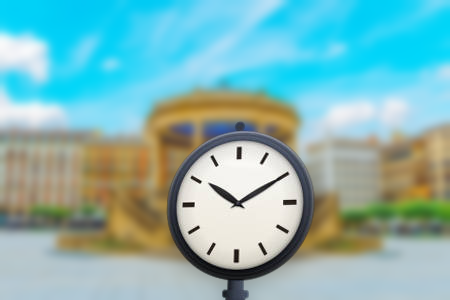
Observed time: 10:10
